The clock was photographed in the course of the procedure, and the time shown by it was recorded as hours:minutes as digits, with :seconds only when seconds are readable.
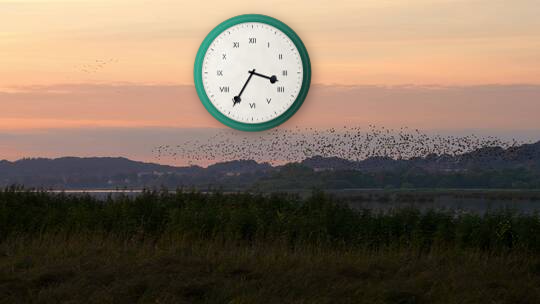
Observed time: 3:35
